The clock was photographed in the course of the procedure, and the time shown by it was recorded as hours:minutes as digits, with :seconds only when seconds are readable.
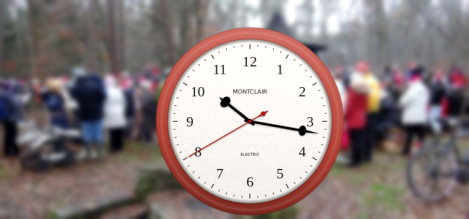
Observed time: 10:16:40
